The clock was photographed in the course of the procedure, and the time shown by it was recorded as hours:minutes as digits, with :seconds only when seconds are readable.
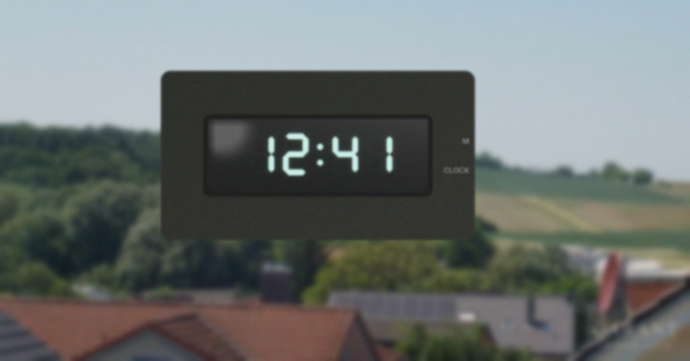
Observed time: 12:41
